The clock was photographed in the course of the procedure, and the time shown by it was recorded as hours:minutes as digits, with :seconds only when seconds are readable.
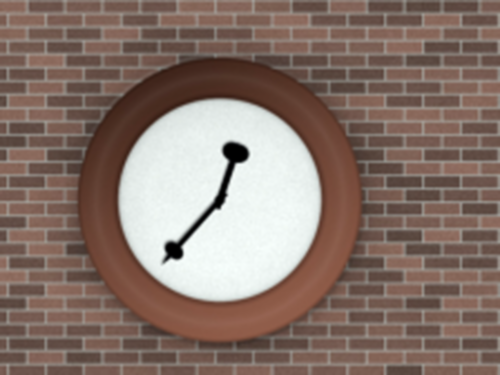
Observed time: 12:37
